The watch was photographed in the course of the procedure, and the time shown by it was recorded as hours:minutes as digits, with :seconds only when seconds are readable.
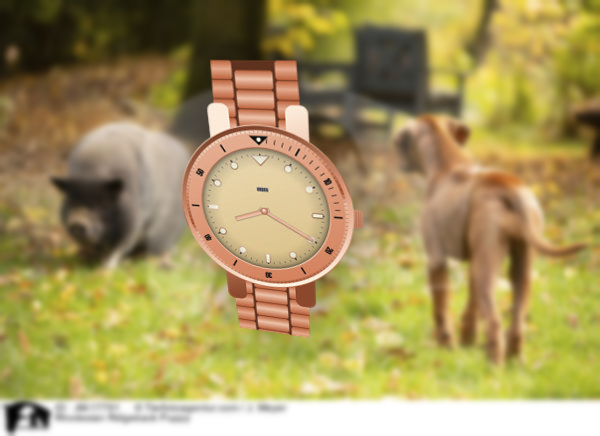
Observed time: 8:20
